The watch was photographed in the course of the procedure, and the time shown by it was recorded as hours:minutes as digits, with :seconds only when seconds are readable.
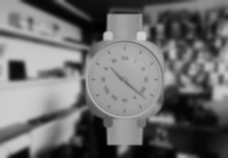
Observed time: 10:22
